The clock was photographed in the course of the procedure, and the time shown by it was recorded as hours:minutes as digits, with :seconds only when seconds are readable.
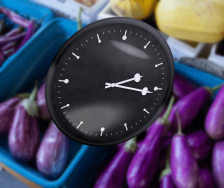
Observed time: 2:16
